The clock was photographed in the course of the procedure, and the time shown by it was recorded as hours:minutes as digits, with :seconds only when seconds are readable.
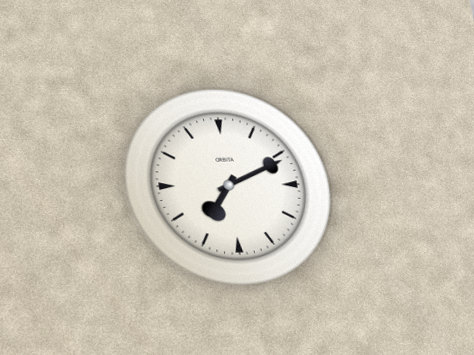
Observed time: 7:11
